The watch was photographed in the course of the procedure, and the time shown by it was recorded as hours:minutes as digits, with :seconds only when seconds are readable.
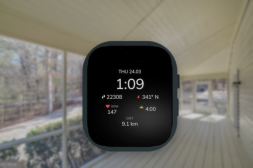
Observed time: 1:09
